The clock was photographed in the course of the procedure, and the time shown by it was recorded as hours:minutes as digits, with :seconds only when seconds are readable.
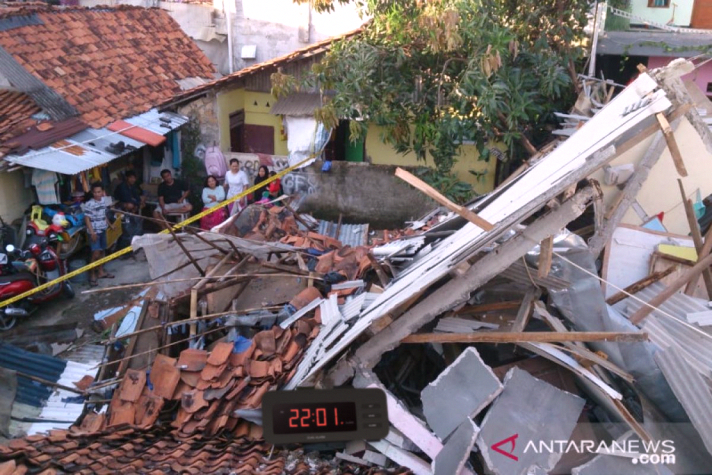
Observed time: 22:01
